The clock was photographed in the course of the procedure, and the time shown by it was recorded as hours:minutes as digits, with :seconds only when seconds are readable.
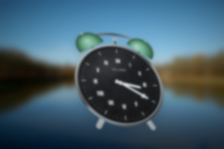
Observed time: 3:20
